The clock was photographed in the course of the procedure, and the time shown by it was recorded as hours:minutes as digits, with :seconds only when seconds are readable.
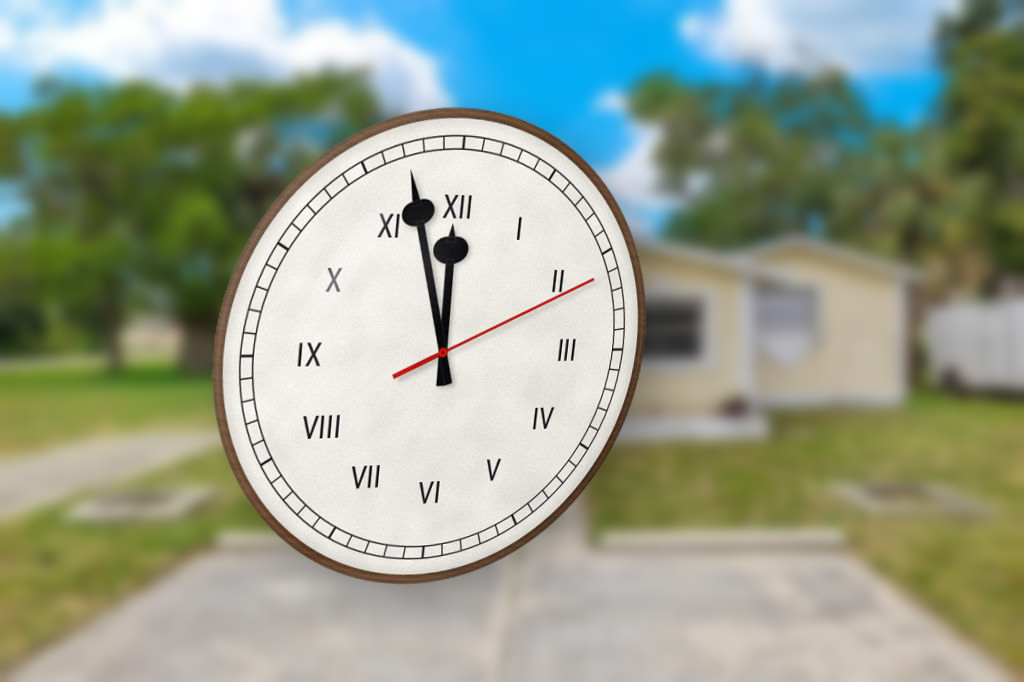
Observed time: 11:57:11
